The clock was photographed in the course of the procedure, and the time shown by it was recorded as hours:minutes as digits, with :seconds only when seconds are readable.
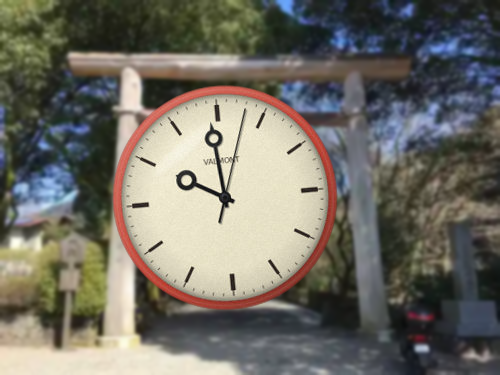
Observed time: 9:59:03
